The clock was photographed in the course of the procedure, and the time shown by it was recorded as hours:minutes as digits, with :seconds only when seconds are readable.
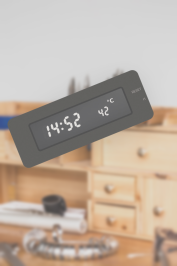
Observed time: 14:52
